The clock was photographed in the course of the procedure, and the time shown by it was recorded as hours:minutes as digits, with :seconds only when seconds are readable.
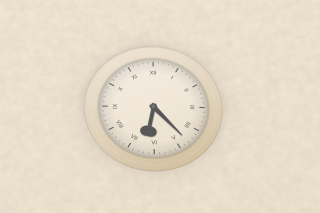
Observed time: 6:23
